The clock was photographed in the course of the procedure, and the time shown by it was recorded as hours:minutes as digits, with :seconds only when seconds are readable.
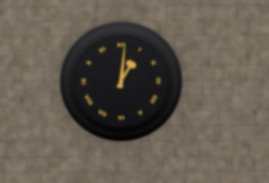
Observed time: 1:01
